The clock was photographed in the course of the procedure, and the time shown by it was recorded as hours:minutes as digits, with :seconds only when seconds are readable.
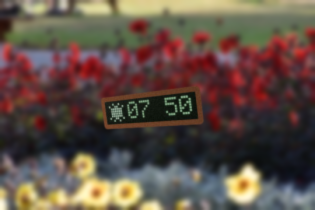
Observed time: 7:50
